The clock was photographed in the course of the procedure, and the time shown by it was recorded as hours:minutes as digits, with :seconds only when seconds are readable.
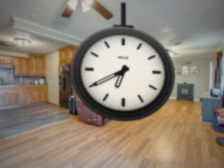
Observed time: 6:40
